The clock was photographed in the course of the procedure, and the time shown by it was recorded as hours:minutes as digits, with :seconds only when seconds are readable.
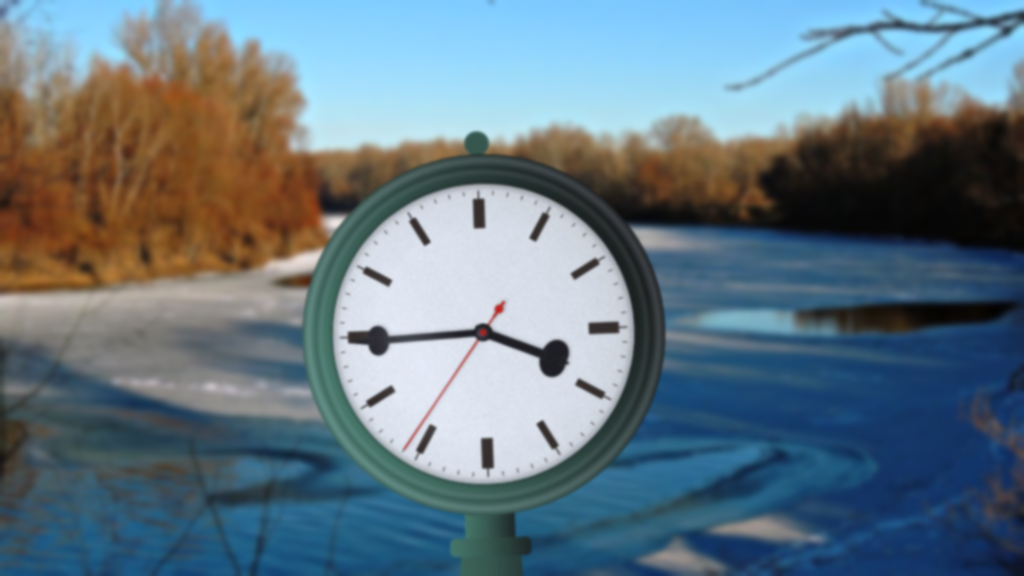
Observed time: 3:44:36
